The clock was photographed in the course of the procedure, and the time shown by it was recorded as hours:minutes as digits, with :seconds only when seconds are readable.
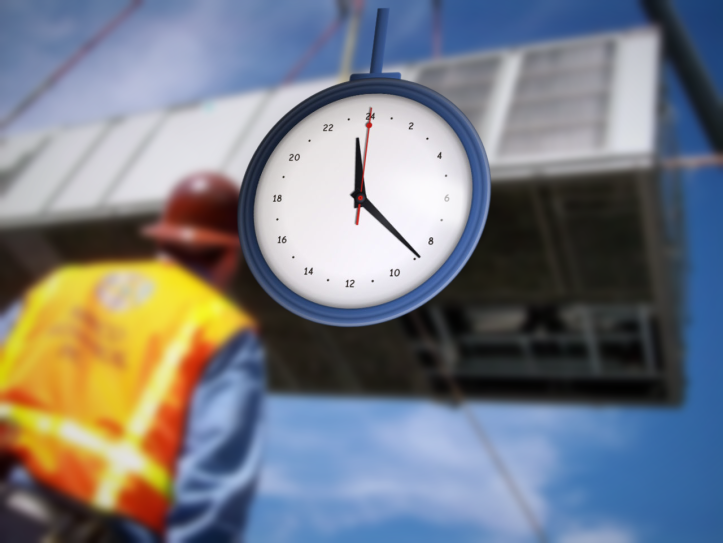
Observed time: 23:22:00
